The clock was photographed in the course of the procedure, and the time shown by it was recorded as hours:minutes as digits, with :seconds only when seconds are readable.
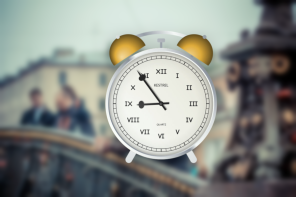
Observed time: 8:54
